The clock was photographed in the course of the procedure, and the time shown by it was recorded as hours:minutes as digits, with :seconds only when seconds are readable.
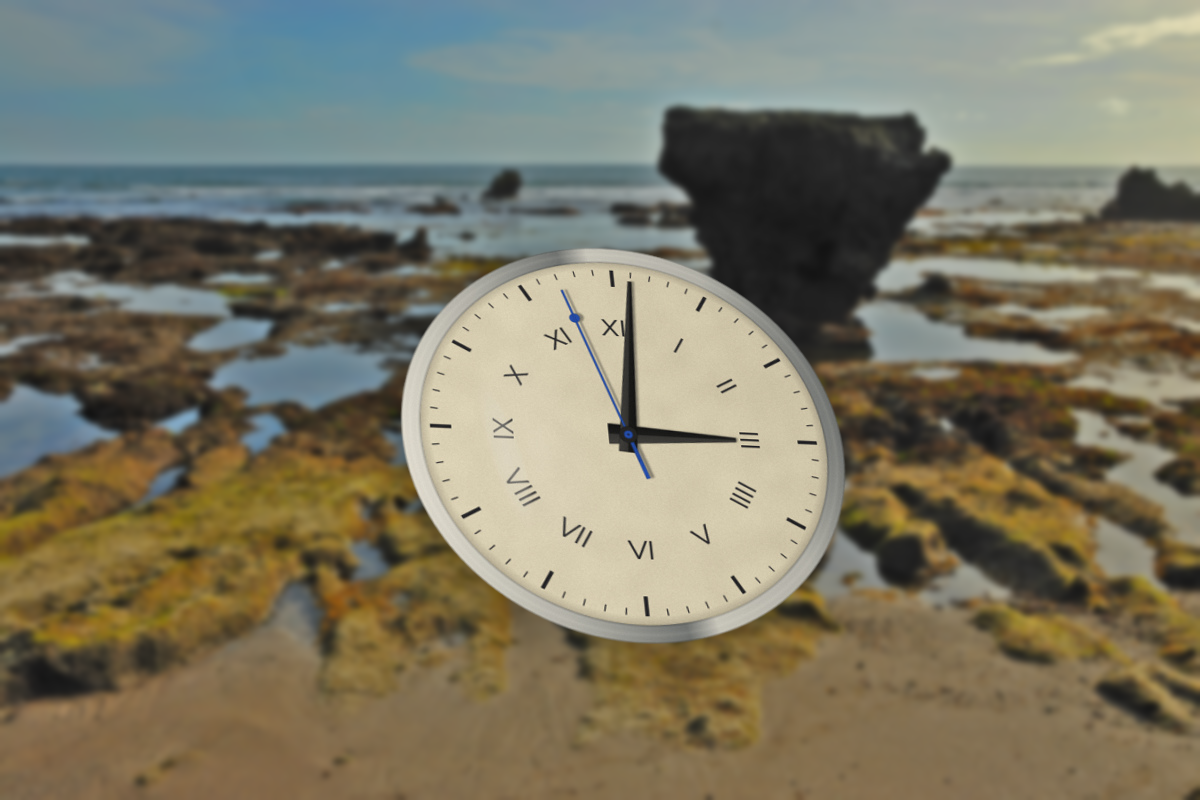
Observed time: 3:00:57
